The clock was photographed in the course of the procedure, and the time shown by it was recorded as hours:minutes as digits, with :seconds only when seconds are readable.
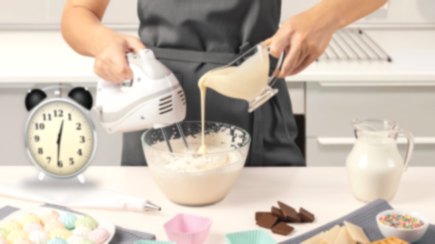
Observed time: 12:31
